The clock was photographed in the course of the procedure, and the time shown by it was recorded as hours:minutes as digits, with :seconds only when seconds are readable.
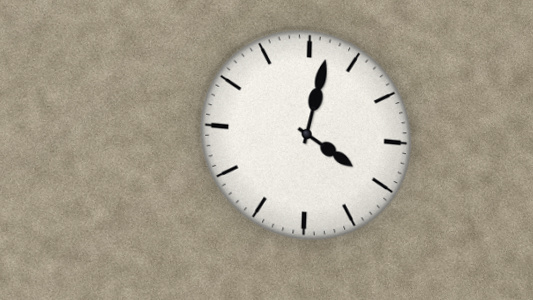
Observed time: 4:02
